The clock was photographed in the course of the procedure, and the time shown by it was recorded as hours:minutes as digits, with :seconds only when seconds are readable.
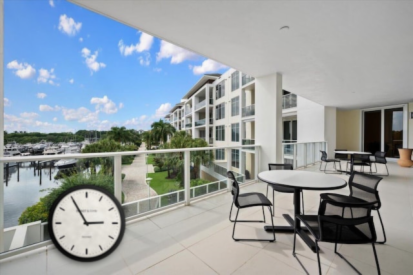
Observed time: 2:55
